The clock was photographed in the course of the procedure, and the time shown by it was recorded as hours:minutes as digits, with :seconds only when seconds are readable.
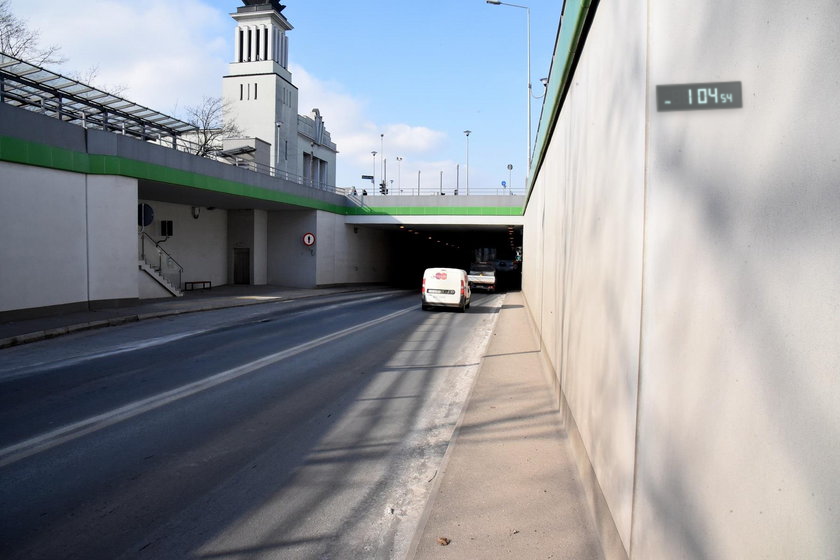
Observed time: 1:04
